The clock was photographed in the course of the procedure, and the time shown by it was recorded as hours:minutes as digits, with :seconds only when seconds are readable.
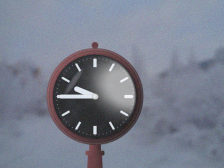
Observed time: 9:45
